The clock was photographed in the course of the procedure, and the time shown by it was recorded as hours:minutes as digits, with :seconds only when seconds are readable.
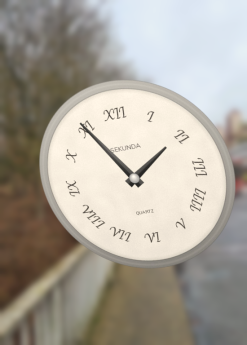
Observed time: 1:55
